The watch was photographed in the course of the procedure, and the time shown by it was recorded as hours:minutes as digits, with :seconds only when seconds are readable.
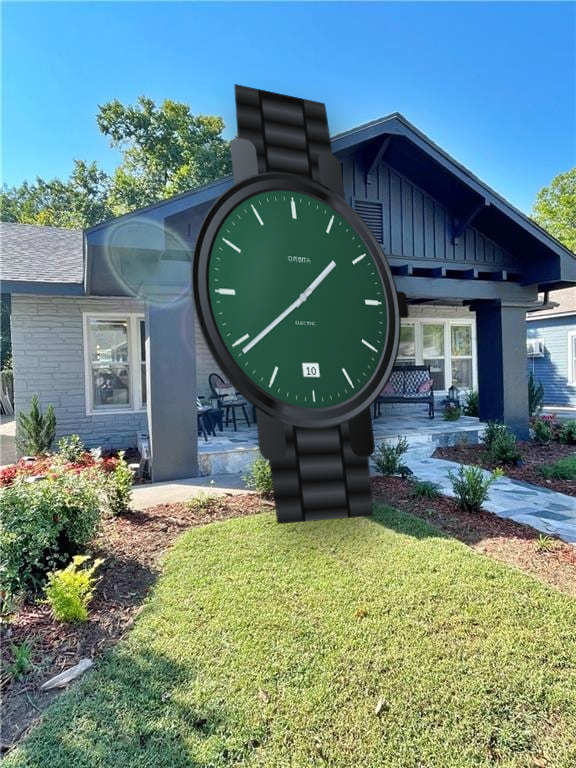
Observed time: 1:39
